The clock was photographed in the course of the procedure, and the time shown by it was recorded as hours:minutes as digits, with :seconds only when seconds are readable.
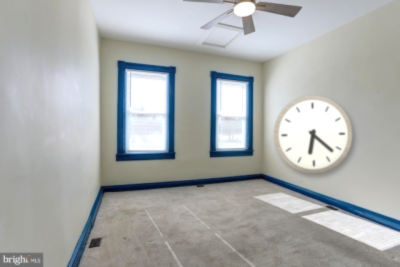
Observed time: 6:22
